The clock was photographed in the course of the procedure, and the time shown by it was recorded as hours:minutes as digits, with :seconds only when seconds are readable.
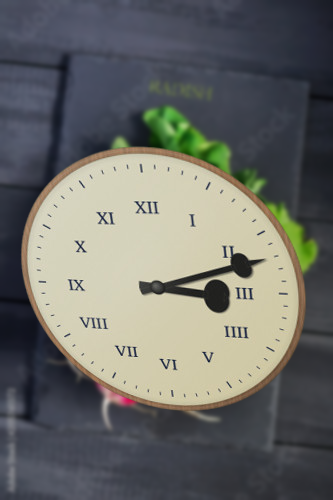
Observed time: 3:12
